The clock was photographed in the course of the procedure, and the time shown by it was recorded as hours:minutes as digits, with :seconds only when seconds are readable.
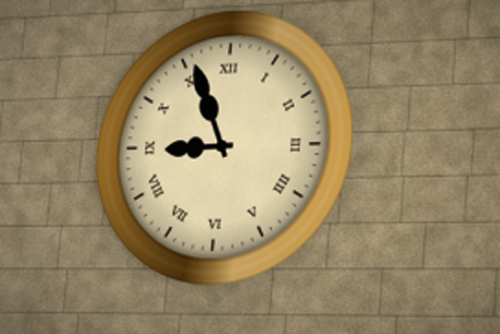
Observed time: 8:56
